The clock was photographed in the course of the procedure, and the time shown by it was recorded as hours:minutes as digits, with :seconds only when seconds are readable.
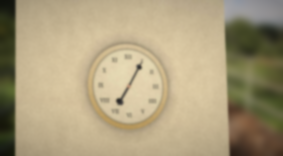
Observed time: 7:05
